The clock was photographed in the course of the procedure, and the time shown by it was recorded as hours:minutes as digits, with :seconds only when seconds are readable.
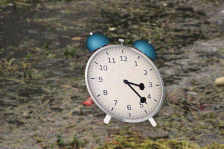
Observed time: 3:23
